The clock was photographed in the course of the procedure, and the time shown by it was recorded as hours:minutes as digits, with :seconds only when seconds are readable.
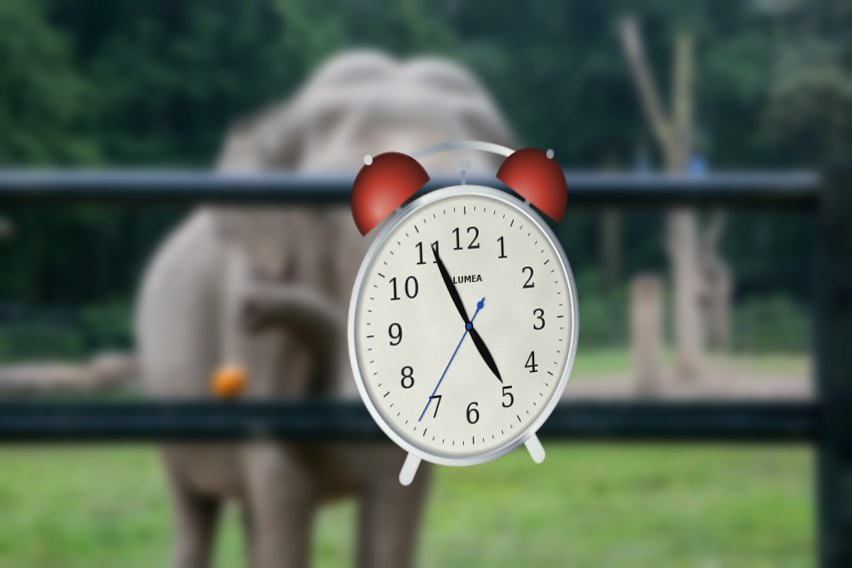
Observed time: 4:55:36
